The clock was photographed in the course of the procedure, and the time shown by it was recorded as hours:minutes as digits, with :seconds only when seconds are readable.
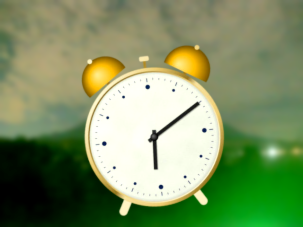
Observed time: 6:10
